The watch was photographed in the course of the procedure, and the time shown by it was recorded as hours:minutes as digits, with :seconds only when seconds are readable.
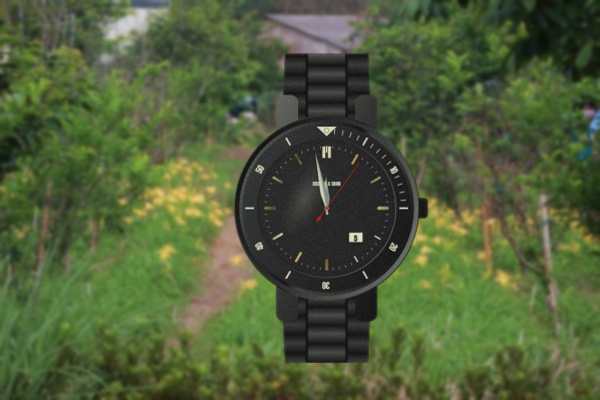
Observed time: 11:58:06
